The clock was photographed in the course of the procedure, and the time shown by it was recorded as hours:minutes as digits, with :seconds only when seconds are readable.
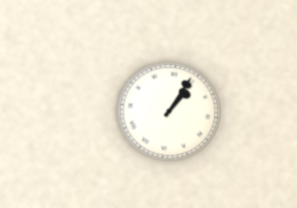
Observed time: 1:04
